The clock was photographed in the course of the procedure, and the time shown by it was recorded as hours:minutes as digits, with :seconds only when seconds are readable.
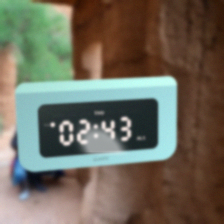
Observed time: 2:43
